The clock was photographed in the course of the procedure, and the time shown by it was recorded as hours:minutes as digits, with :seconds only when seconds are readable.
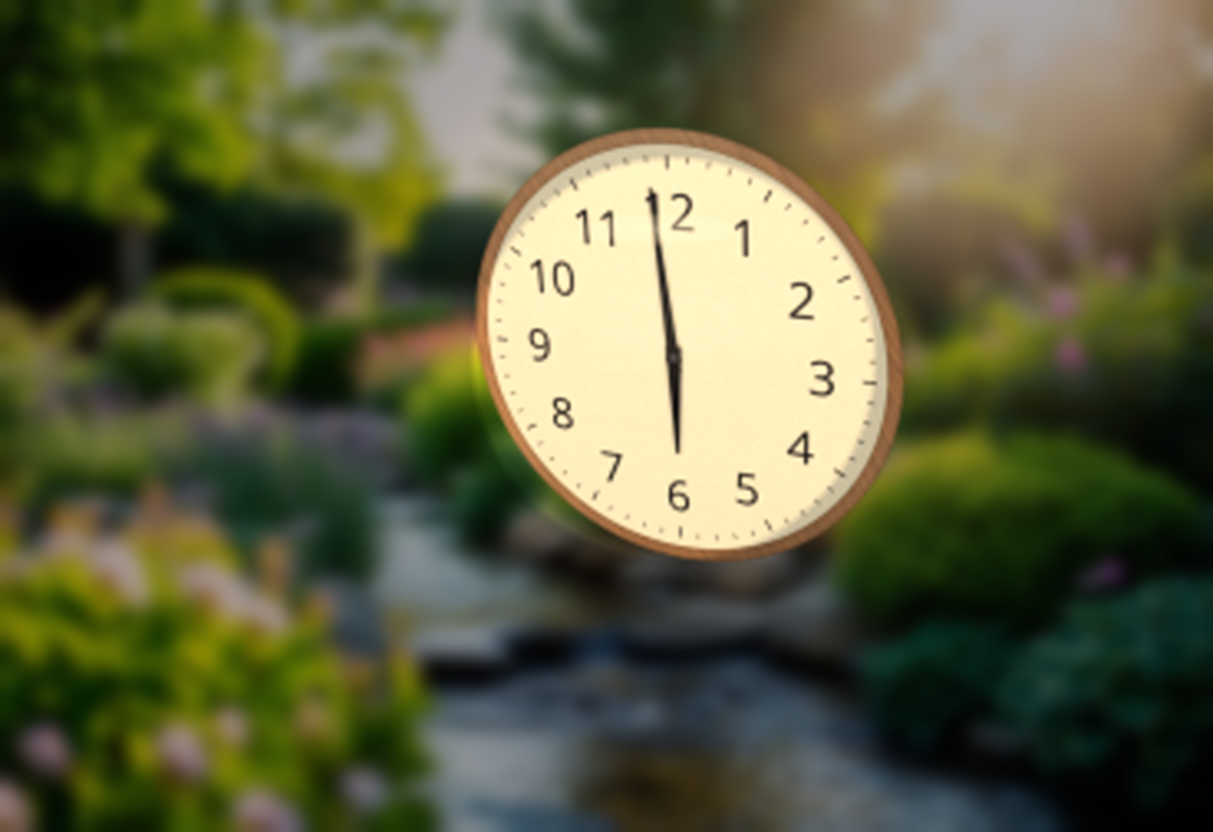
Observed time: 5:59
